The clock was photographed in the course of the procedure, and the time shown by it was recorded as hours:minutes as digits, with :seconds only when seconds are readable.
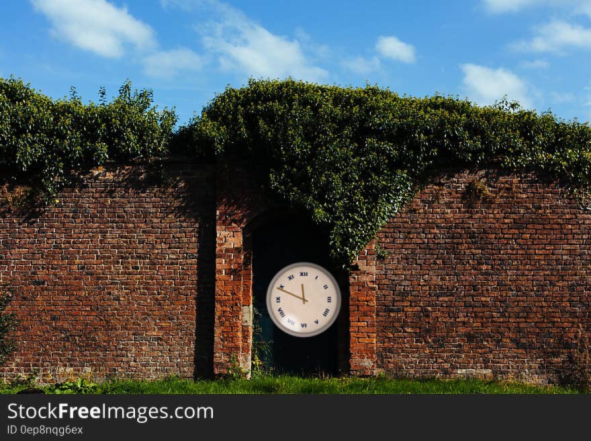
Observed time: 11:49
